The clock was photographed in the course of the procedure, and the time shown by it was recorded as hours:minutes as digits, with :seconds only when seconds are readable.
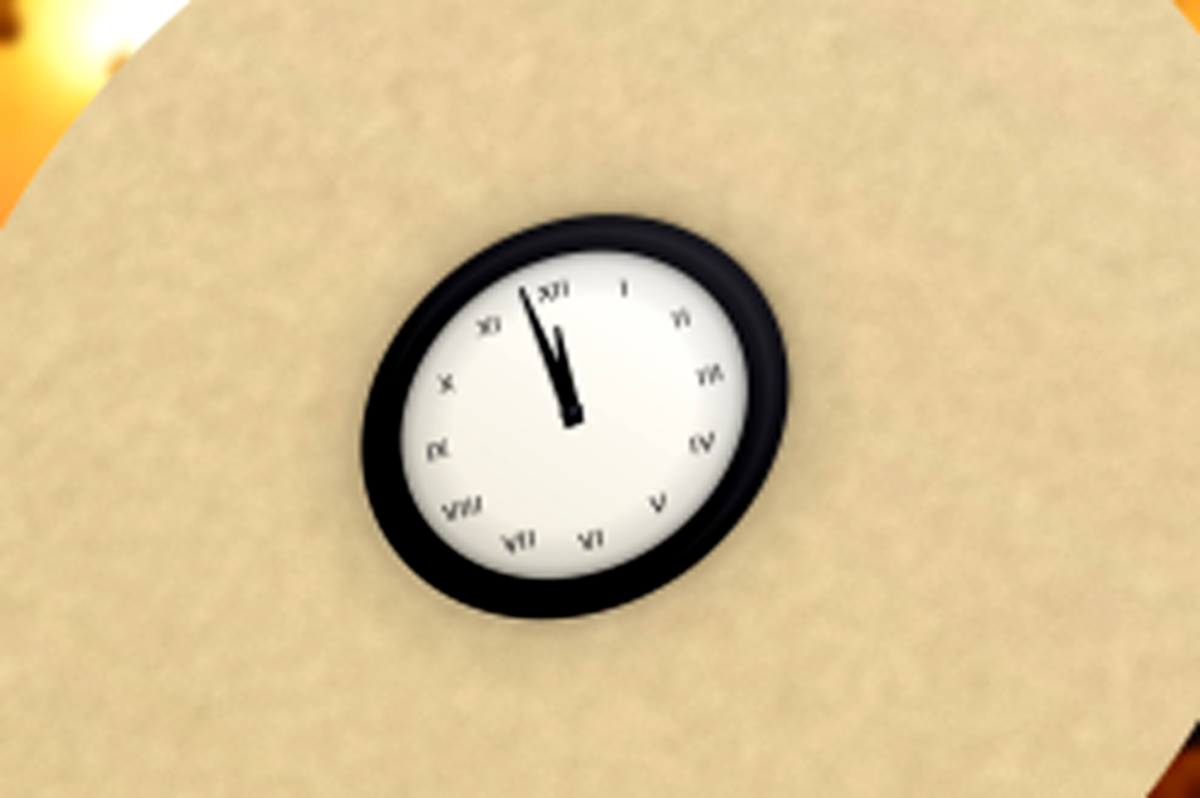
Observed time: 11:58
